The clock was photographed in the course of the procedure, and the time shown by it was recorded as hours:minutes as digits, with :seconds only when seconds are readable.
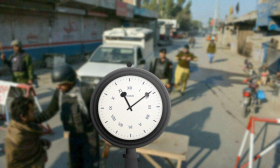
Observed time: 11:09
